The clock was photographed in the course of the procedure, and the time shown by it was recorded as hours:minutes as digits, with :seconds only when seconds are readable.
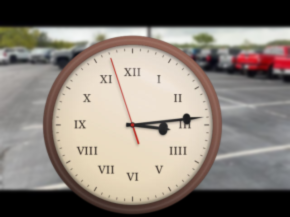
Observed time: 3:13:57
